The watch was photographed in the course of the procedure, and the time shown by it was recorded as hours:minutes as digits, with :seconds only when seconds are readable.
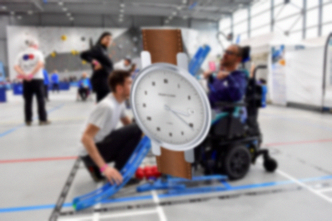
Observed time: 3:21
